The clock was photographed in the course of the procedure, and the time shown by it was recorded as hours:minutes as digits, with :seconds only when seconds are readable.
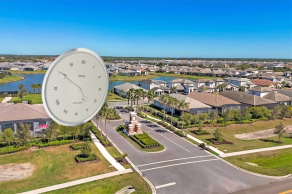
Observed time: 4:50
